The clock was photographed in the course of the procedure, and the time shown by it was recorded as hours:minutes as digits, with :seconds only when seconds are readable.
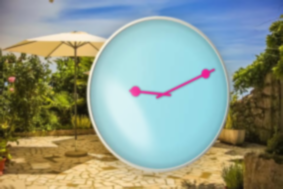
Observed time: 9:11
